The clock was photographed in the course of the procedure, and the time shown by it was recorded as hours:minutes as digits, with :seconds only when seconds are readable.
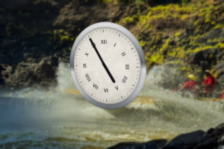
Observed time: 4:55
